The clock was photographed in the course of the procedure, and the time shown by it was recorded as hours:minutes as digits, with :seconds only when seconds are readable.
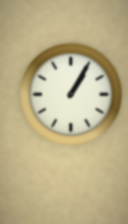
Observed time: 1:05
